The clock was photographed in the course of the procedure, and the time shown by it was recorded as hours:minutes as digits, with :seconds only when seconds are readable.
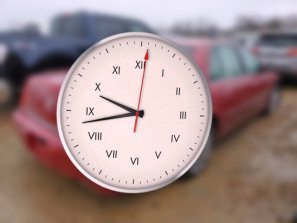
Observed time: 9:43:01
